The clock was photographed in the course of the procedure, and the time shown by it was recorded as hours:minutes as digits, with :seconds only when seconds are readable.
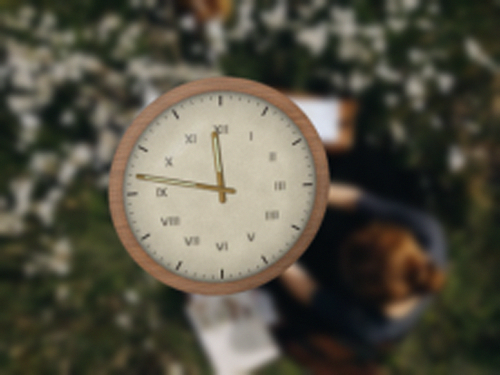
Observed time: 11:47
